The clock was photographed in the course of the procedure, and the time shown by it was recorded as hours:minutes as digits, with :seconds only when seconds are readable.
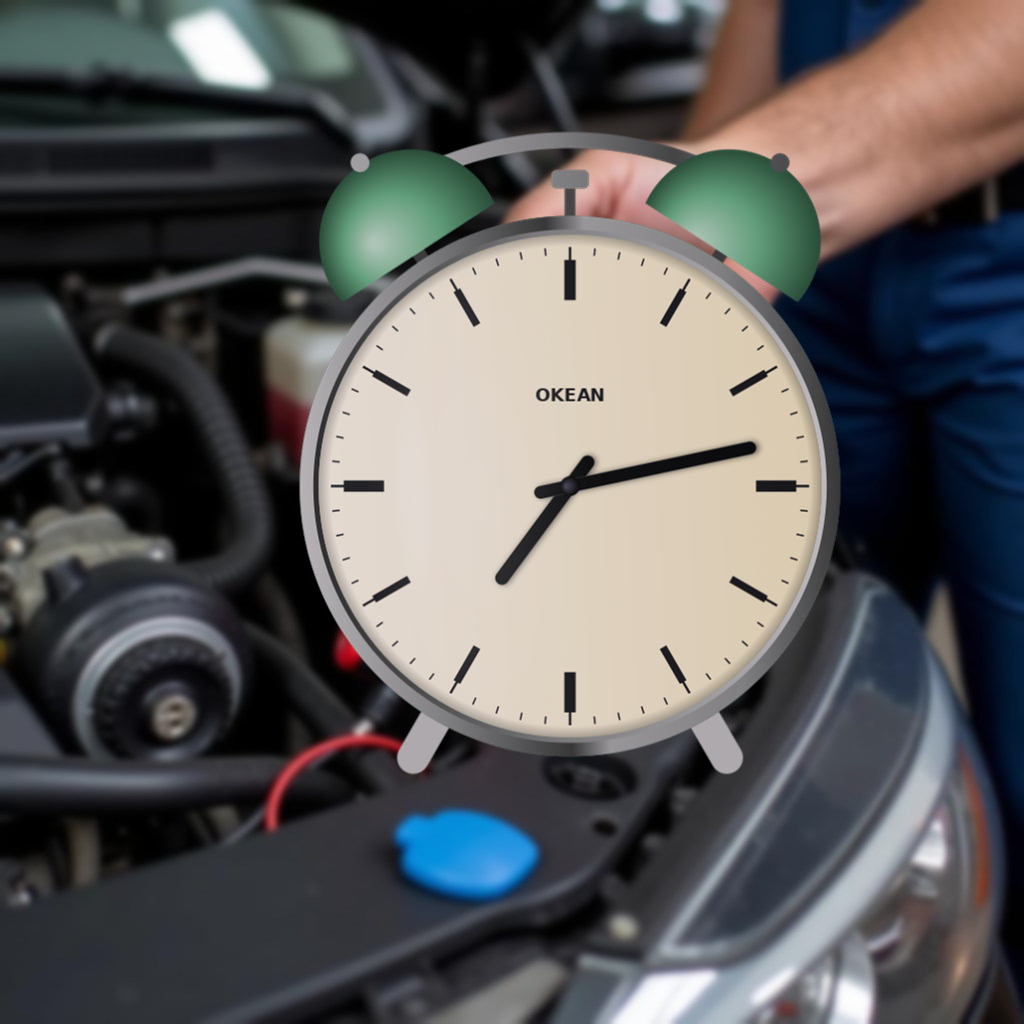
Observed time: 7:13
